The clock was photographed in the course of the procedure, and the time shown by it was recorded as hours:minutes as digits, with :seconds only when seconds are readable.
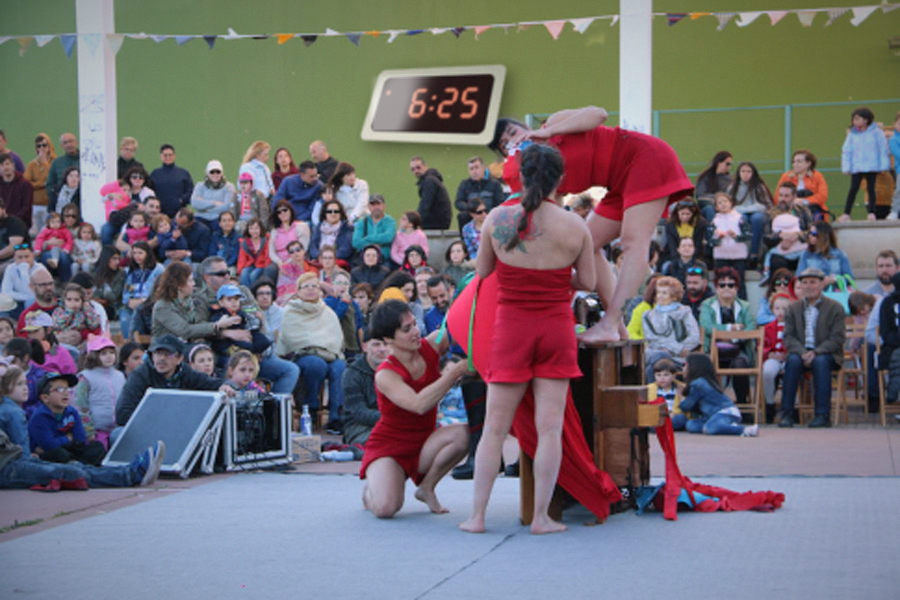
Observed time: 6:25
